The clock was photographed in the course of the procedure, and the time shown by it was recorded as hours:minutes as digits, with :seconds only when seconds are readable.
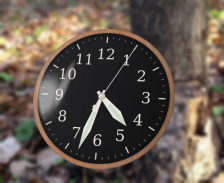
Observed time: 4:33:05
